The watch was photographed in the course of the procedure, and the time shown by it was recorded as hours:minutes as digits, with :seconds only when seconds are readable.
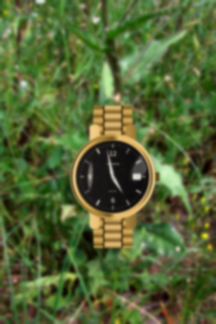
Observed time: 4:58
